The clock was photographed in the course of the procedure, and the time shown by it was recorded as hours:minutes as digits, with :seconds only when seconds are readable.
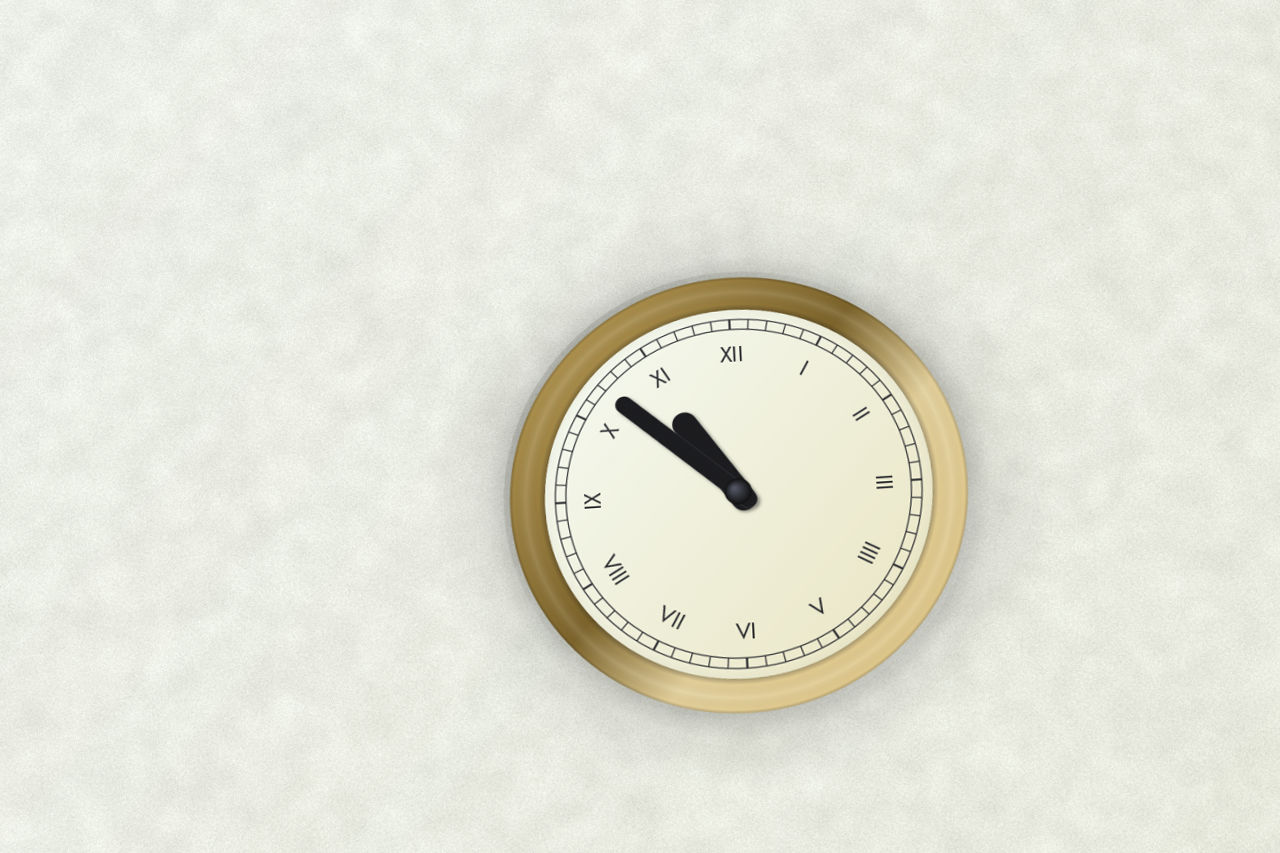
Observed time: 10:52
